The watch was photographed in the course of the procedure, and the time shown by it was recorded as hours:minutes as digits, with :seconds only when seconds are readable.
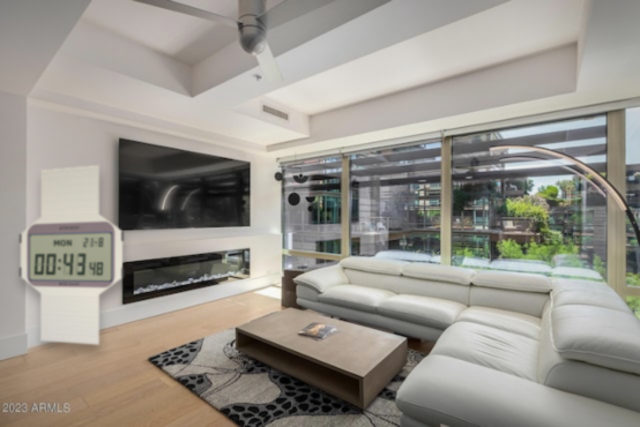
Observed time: 0:43:48
